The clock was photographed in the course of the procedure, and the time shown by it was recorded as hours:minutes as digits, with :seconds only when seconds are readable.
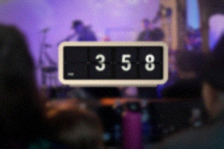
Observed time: 3:58
